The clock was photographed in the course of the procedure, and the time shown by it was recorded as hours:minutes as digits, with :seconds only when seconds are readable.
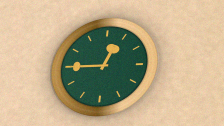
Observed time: 12:45
